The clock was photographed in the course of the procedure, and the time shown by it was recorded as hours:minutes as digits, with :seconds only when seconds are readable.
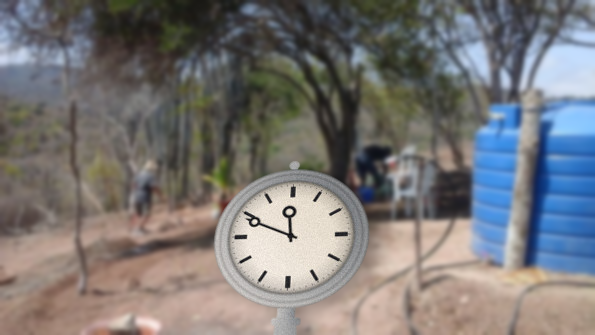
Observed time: 11:49
